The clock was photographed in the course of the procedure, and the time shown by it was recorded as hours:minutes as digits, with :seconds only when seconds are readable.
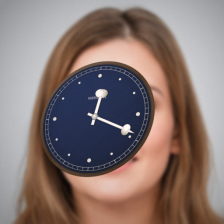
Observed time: 12:19
